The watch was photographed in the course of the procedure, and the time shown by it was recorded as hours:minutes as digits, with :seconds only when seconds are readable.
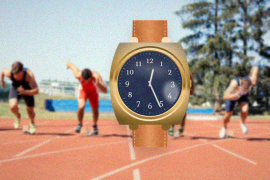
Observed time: 12:26
